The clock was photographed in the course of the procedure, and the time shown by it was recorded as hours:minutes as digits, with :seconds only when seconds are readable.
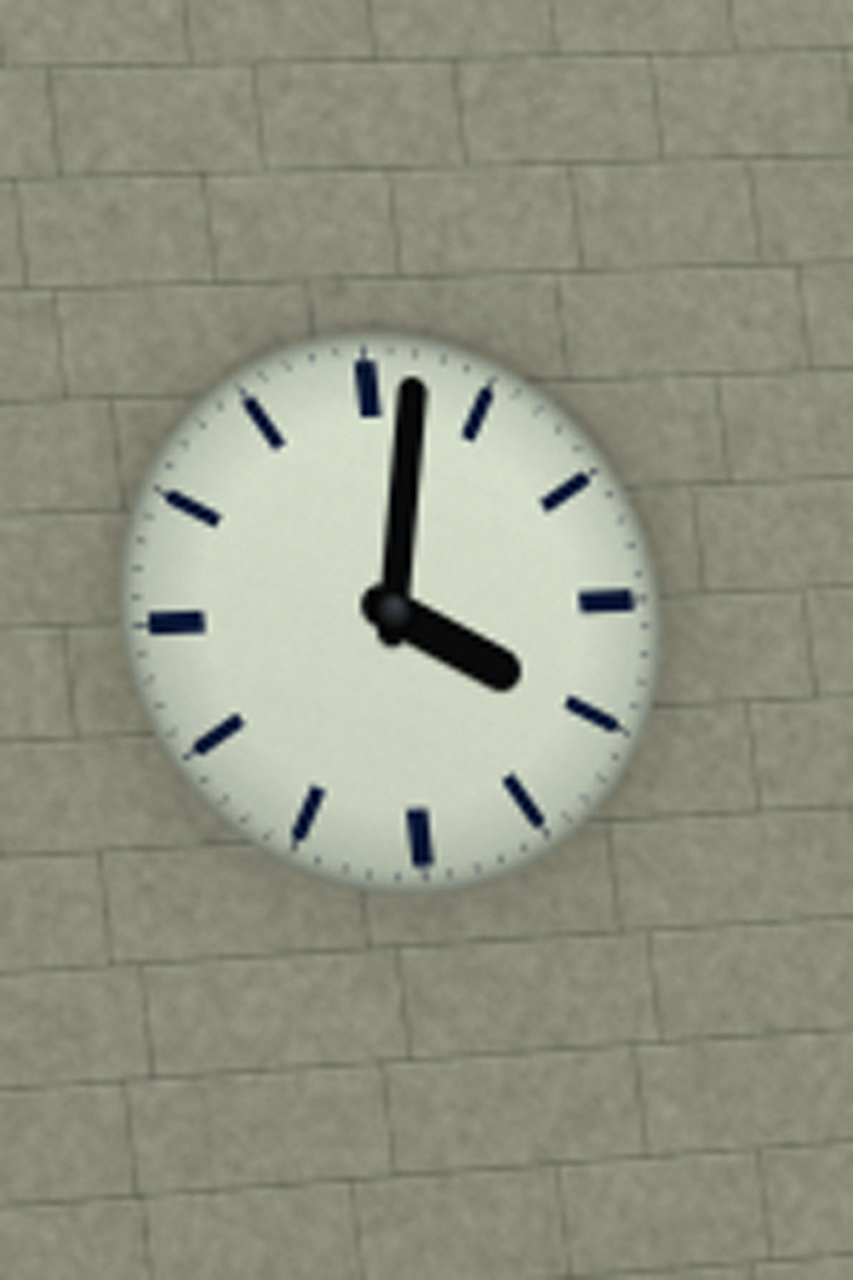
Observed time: 4:02
